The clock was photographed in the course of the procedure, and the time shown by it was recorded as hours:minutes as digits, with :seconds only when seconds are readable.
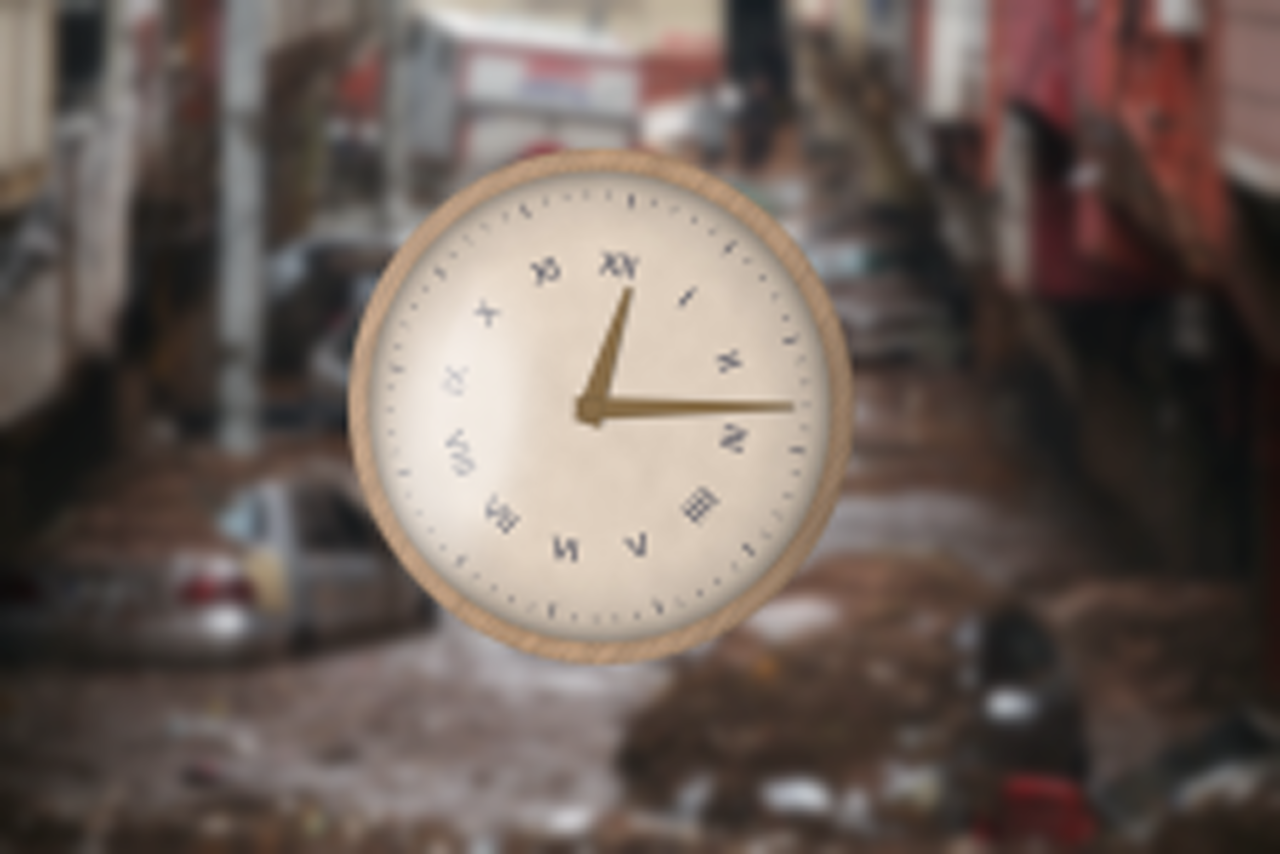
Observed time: 12:13
